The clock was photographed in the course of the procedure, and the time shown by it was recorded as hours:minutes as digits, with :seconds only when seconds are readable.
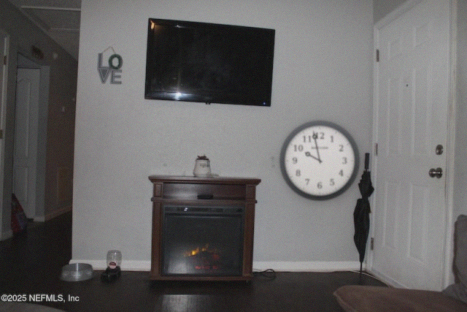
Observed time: 9:58
